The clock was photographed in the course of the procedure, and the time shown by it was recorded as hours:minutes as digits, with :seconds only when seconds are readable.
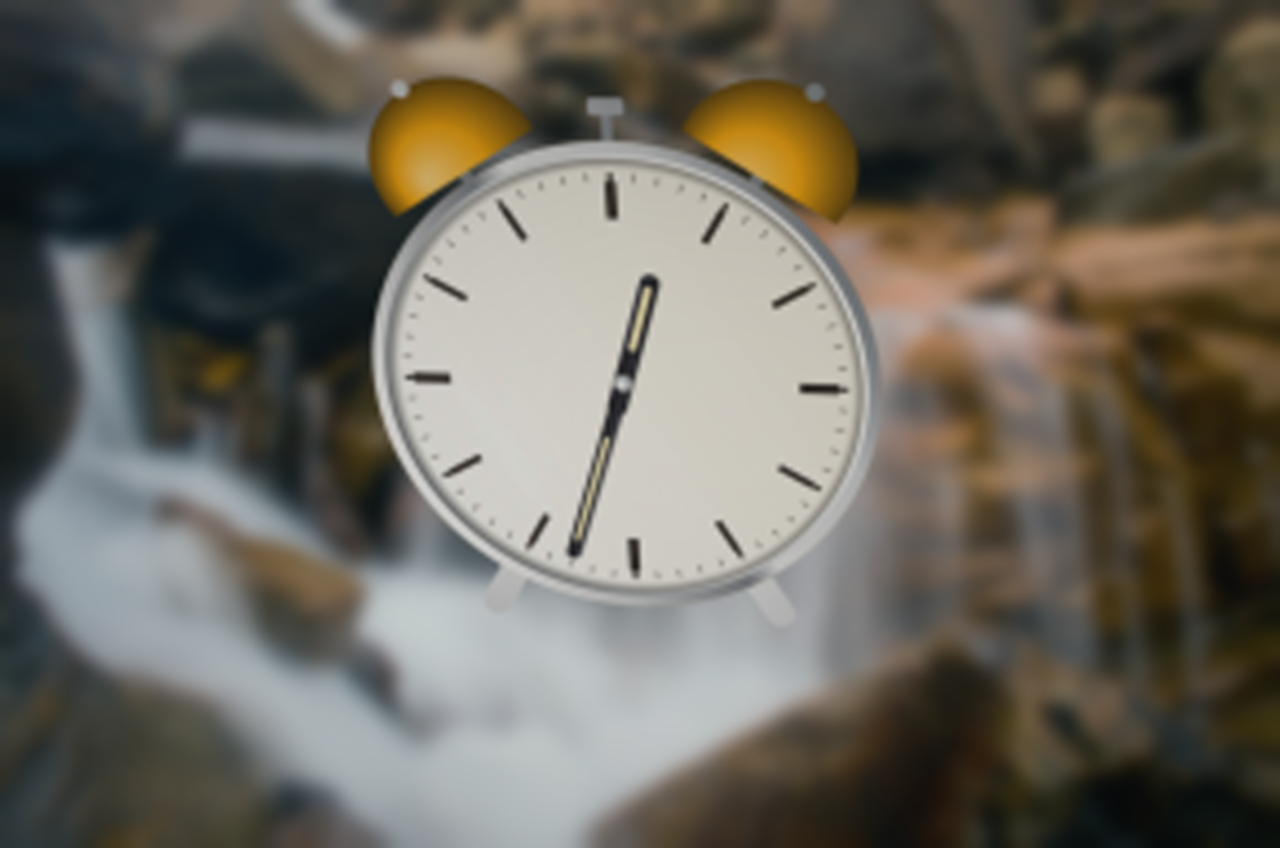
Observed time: 12:33
